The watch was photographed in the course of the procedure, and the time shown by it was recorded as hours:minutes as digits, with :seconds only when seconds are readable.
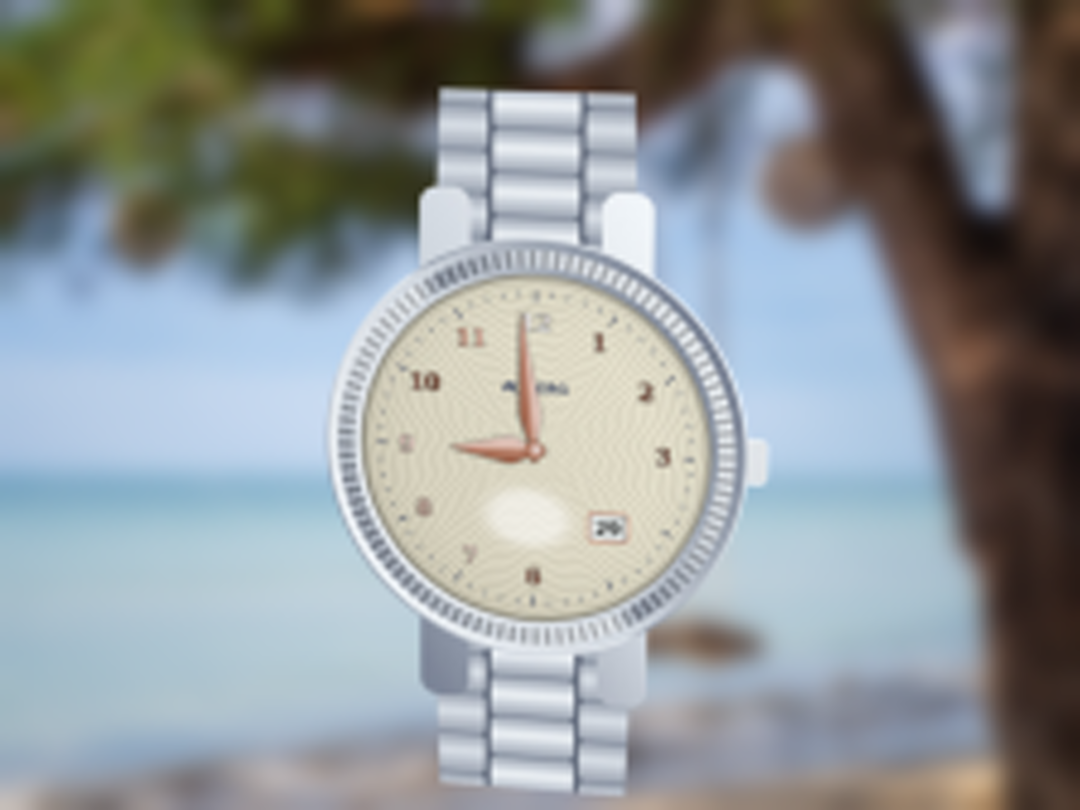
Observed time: 8:59
